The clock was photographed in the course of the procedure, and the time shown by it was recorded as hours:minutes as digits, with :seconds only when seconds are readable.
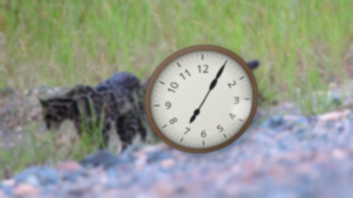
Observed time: 7:05
